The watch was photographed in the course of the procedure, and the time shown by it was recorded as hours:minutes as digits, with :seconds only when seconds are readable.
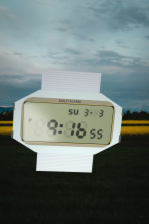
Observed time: 9:16:55
